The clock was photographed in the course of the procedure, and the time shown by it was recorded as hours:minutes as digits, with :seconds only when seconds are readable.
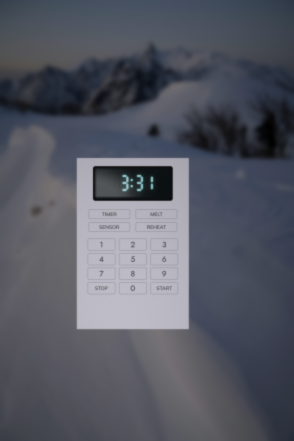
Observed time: 3:31
